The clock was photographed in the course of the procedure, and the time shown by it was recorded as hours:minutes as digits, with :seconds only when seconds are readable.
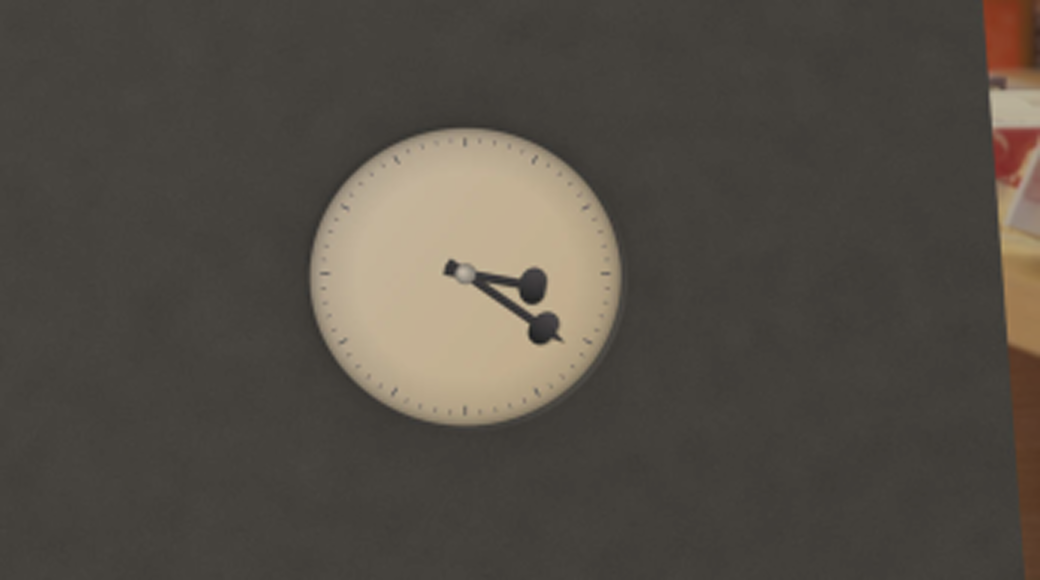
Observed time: 3:21
